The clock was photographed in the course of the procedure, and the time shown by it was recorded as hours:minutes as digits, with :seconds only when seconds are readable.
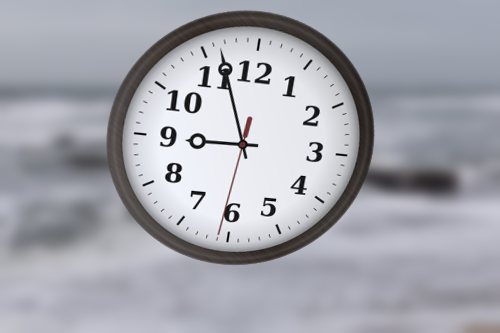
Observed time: 8:56:31
